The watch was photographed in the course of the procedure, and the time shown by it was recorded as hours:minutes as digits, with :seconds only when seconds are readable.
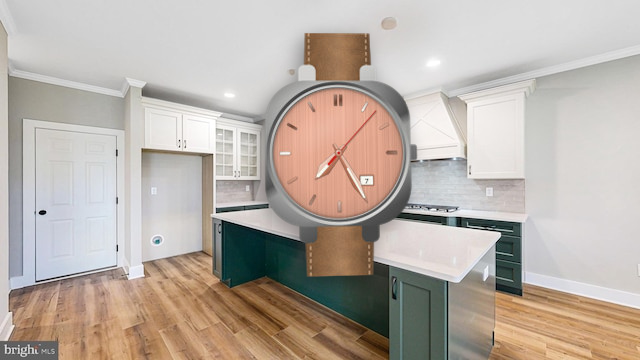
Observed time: 7:25:07
